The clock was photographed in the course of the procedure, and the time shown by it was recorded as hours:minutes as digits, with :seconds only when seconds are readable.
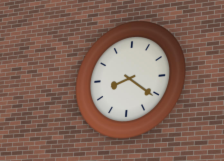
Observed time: 8:21
